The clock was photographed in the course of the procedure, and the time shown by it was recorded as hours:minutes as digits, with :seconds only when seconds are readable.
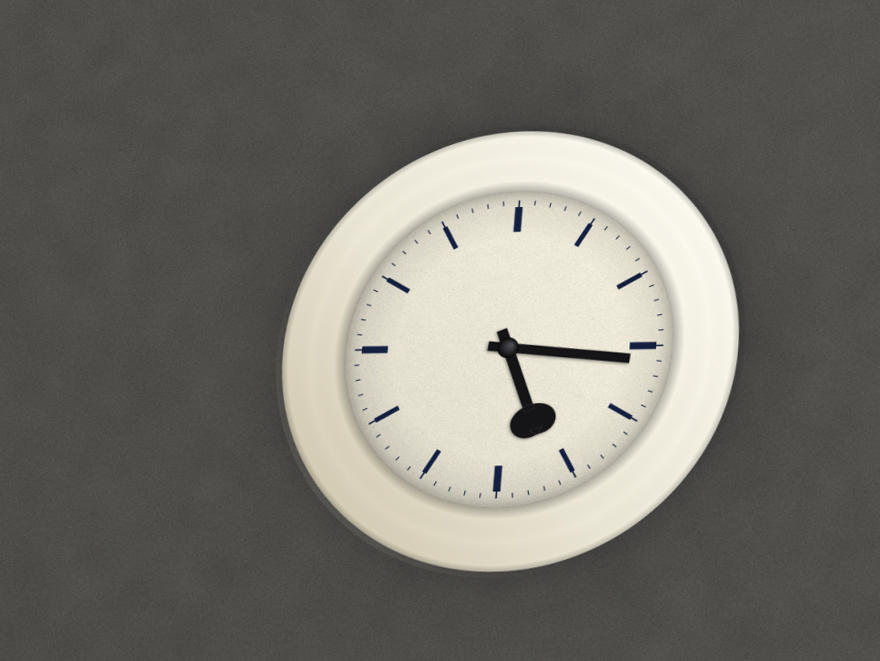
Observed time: 5:16
